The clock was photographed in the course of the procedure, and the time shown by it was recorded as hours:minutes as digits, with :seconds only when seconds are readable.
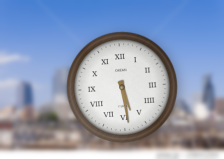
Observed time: 5:29
